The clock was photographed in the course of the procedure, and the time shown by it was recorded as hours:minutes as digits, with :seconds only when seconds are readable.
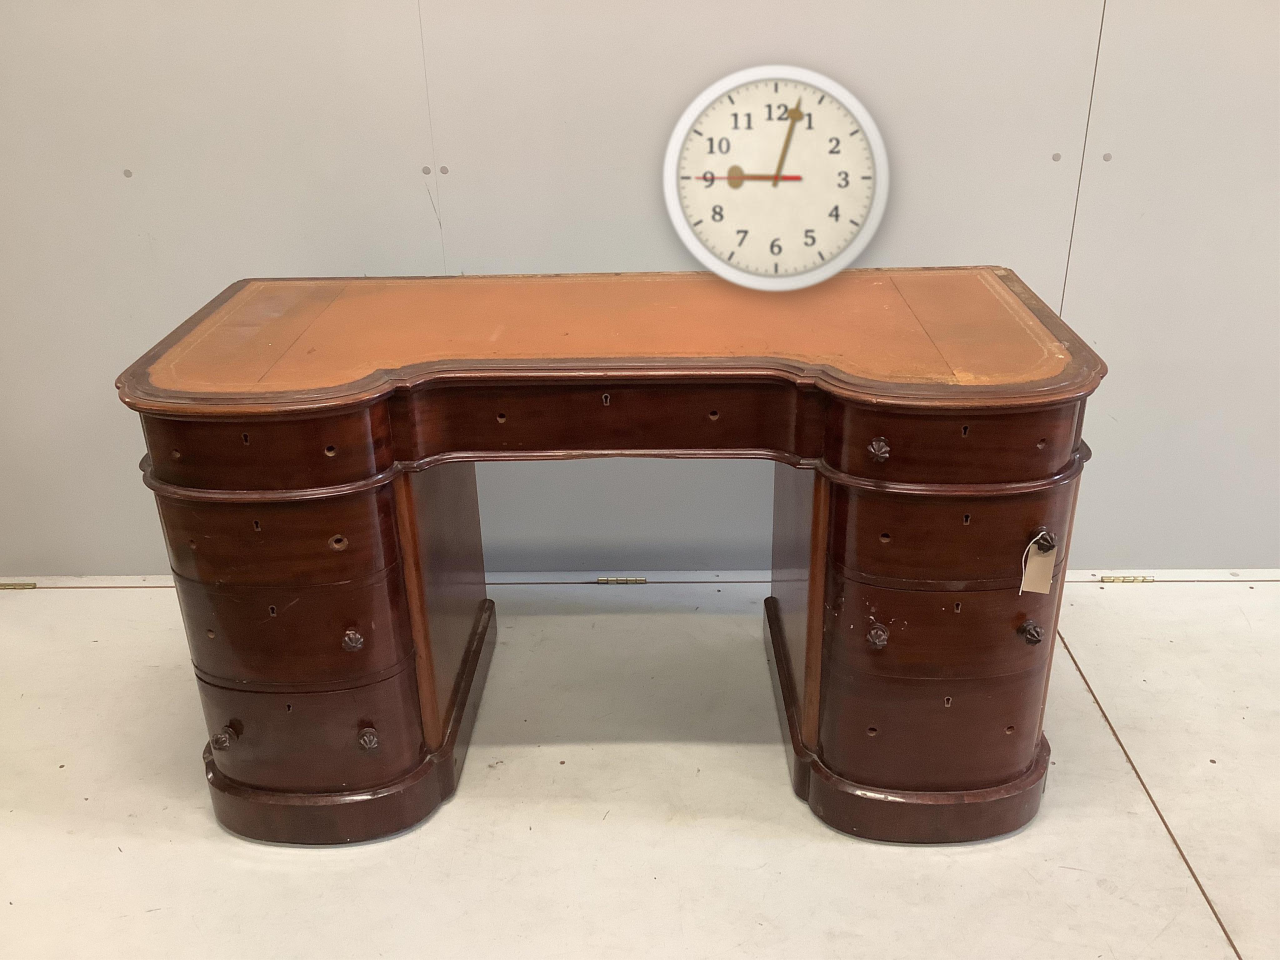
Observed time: 9:02:45
